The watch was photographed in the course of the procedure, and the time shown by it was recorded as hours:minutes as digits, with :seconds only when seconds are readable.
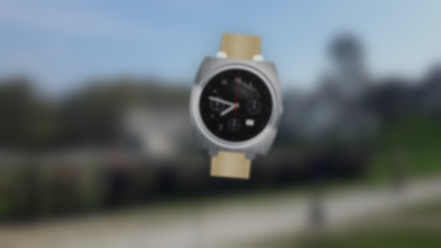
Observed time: 7:47
